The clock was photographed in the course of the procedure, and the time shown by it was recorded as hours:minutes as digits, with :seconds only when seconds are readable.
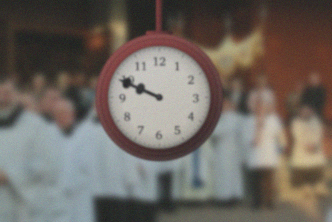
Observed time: 9:49
